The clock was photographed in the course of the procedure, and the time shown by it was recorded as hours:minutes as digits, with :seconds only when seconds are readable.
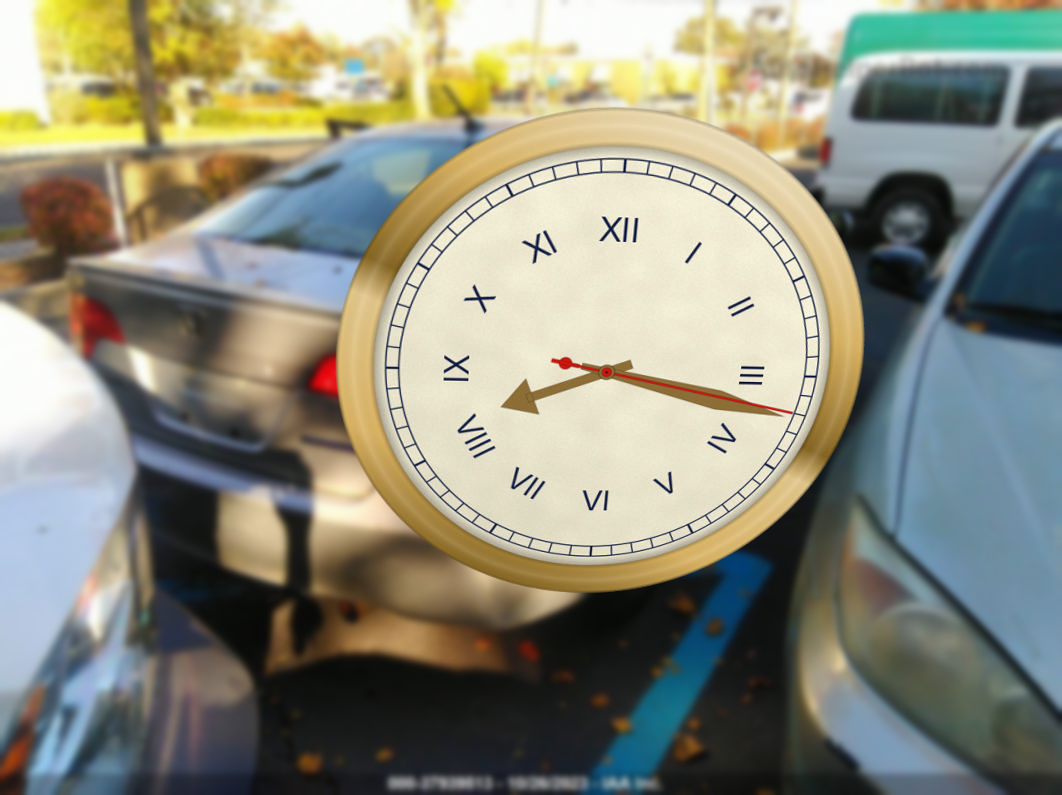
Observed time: 8:17:17
